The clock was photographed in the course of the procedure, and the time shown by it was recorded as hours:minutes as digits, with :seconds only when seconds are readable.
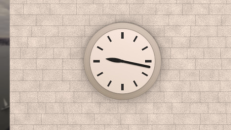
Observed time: 9:17
